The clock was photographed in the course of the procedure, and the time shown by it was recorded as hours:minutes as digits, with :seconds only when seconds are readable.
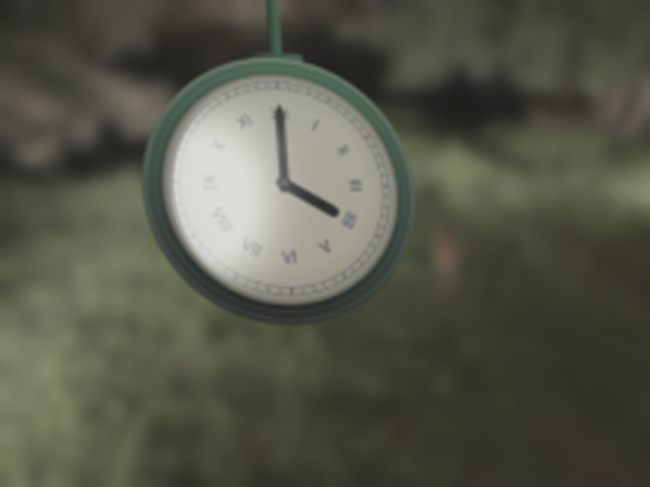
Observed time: 4:00
